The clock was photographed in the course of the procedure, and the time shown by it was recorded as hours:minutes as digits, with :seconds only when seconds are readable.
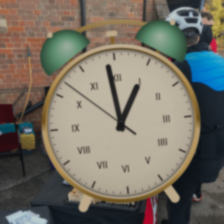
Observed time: 12:58:52
